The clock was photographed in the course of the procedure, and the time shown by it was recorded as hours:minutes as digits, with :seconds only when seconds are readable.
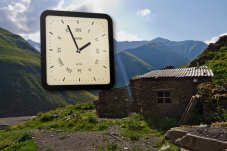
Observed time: 1:56
